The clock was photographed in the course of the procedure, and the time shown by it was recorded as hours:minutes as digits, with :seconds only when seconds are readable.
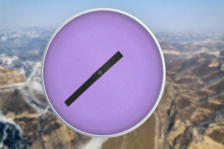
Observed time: 1:38
